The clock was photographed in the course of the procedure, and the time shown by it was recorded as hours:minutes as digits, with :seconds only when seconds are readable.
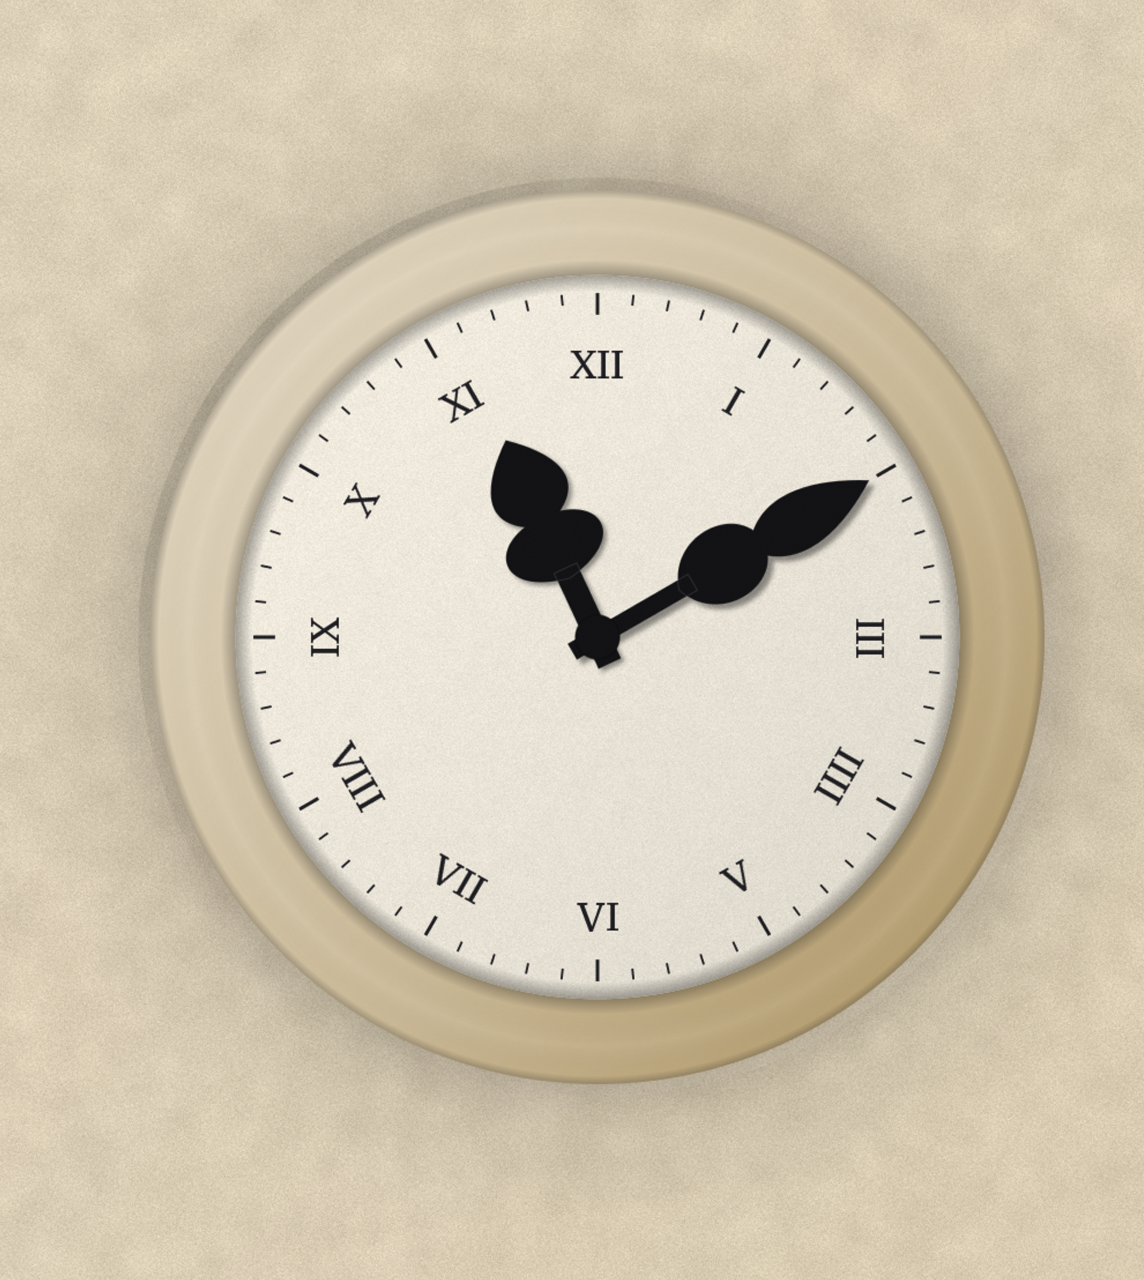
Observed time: 11:10
